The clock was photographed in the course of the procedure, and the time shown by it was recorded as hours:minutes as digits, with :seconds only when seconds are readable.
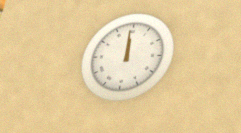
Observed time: 11:59
